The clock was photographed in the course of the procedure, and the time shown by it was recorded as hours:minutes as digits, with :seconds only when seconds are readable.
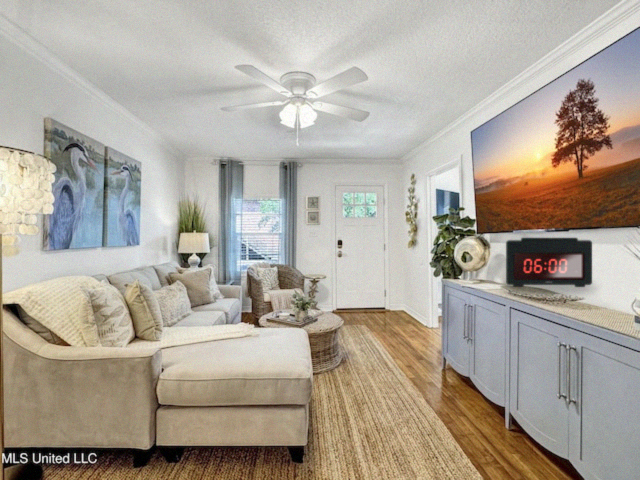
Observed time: 6:00
